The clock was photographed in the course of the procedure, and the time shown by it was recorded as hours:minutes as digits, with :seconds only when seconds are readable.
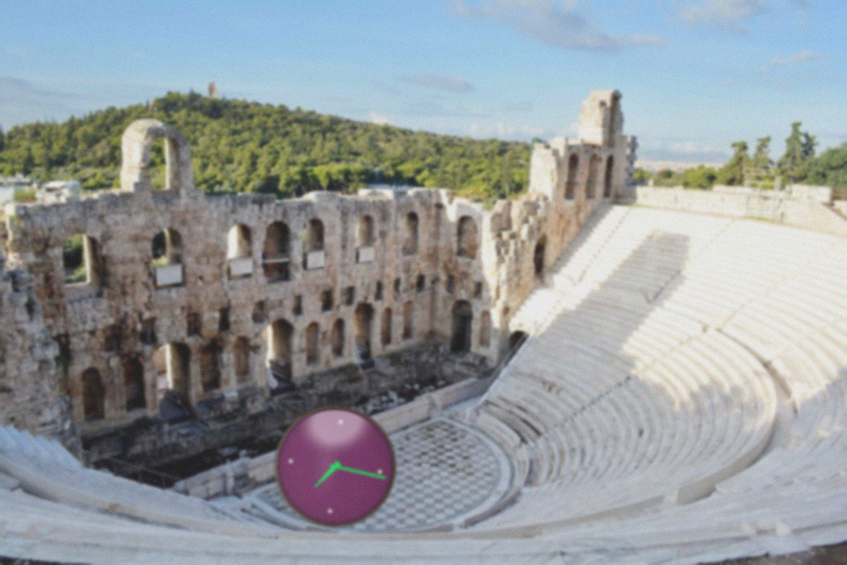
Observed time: 7:16
